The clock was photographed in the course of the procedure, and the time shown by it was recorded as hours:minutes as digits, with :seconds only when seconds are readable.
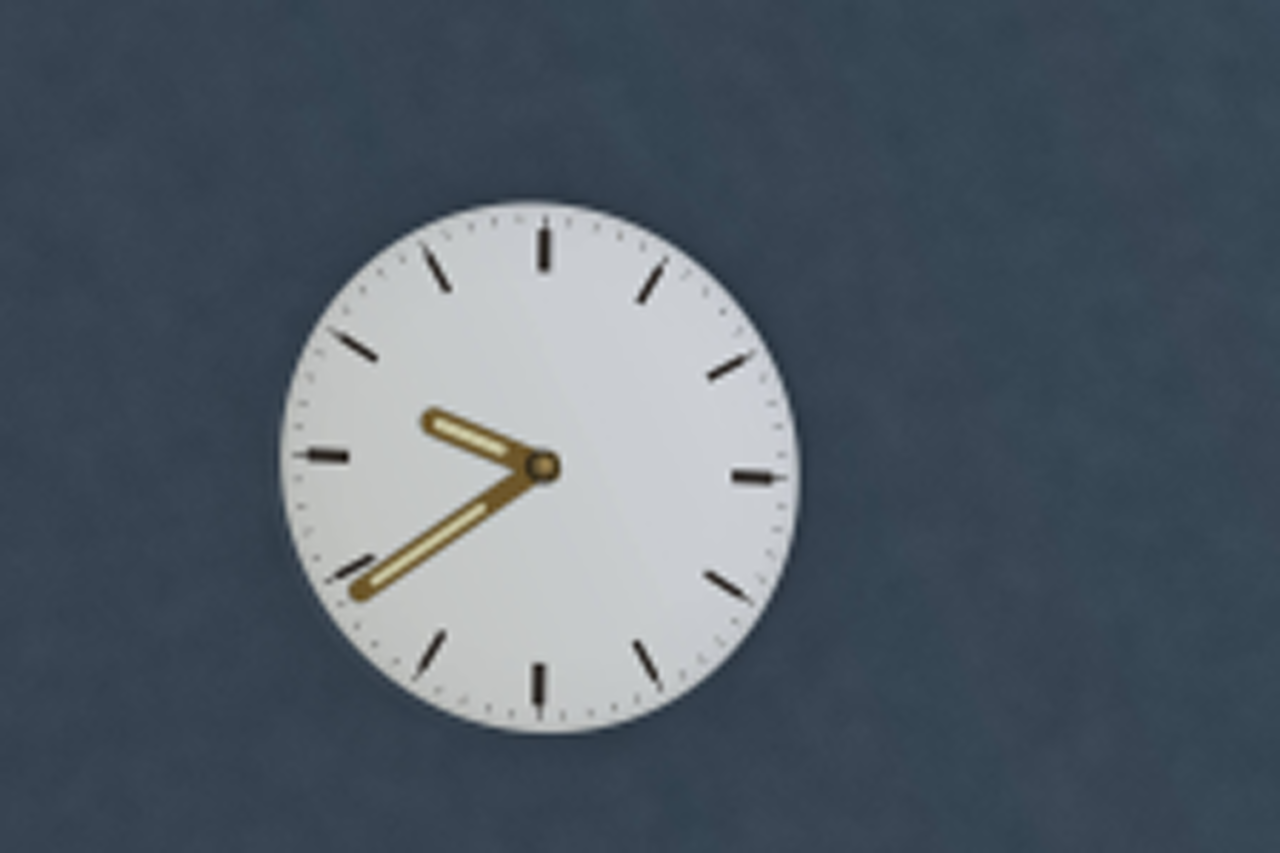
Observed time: 9:39
